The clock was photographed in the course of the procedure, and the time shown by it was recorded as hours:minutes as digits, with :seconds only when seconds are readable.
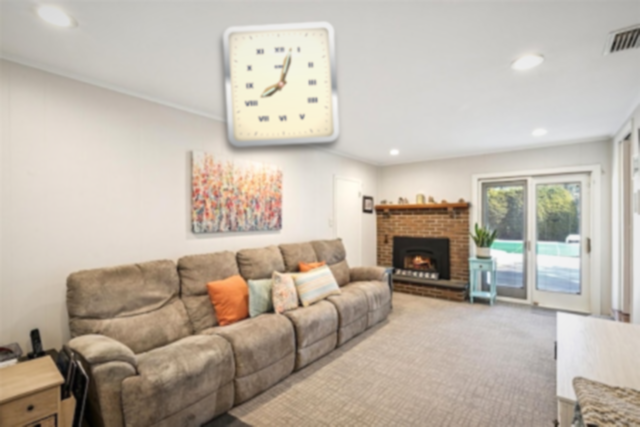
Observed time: 8:03
